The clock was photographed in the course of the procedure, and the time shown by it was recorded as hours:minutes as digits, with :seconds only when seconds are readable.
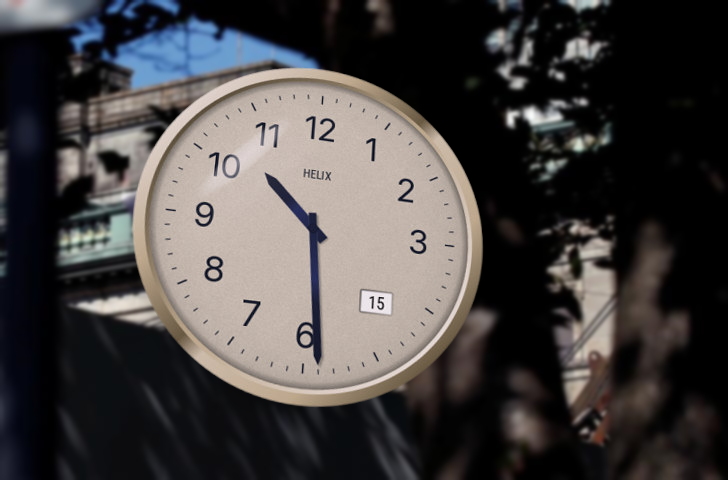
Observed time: 10:29
